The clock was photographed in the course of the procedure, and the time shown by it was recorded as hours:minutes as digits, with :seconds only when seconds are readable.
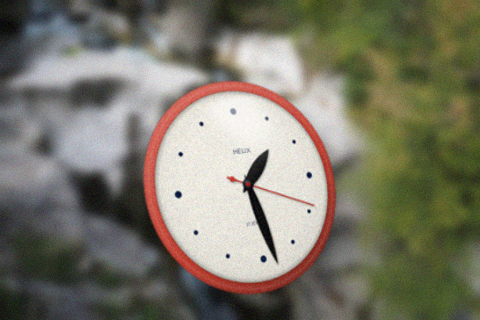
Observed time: 1:28:19
